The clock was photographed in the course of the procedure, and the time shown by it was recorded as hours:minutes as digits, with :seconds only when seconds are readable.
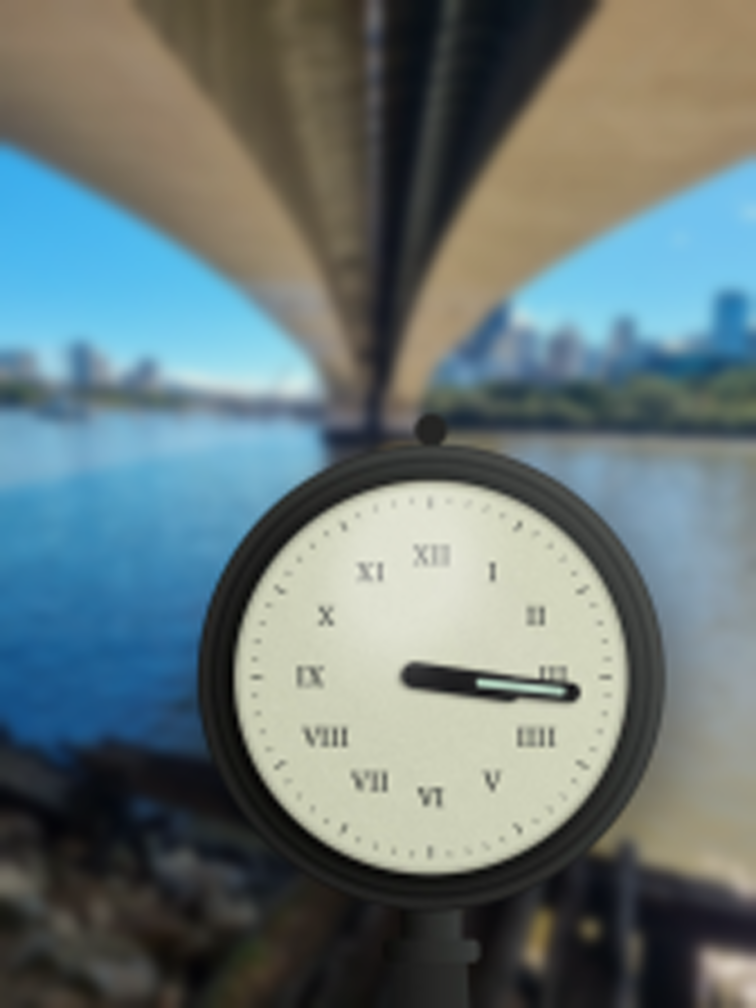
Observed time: 3:16
